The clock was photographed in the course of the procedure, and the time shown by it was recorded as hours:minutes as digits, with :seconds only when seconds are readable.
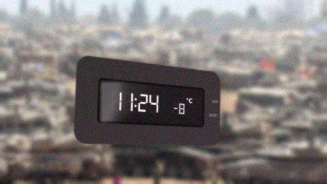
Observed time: 11:24
